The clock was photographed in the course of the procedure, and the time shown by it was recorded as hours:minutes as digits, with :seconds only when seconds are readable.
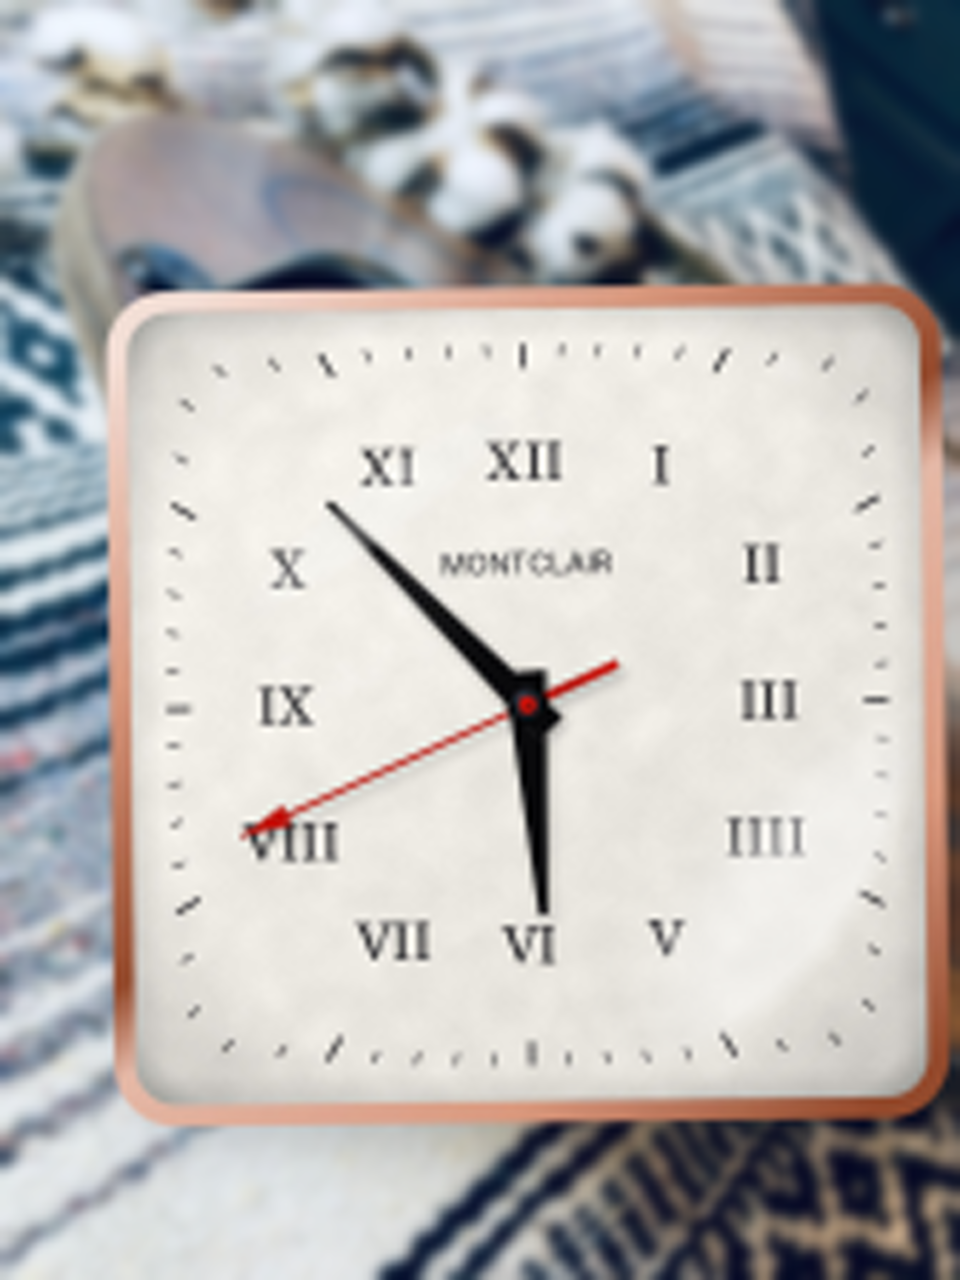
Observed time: 5:52:41
